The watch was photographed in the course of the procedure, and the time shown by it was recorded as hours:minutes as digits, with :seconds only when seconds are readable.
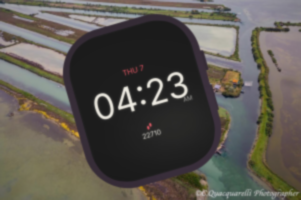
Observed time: 4:23
